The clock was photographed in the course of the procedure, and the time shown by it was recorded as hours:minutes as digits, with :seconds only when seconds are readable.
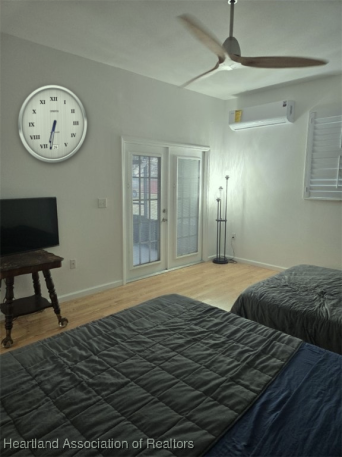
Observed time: 6:32
